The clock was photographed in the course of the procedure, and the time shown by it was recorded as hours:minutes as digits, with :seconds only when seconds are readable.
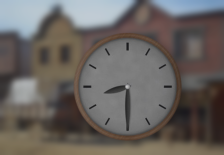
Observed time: 8:30
